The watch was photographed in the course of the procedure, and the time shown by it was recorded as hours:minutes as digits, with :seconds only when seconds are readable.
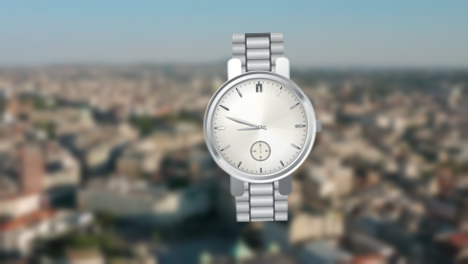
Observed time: 8:48
